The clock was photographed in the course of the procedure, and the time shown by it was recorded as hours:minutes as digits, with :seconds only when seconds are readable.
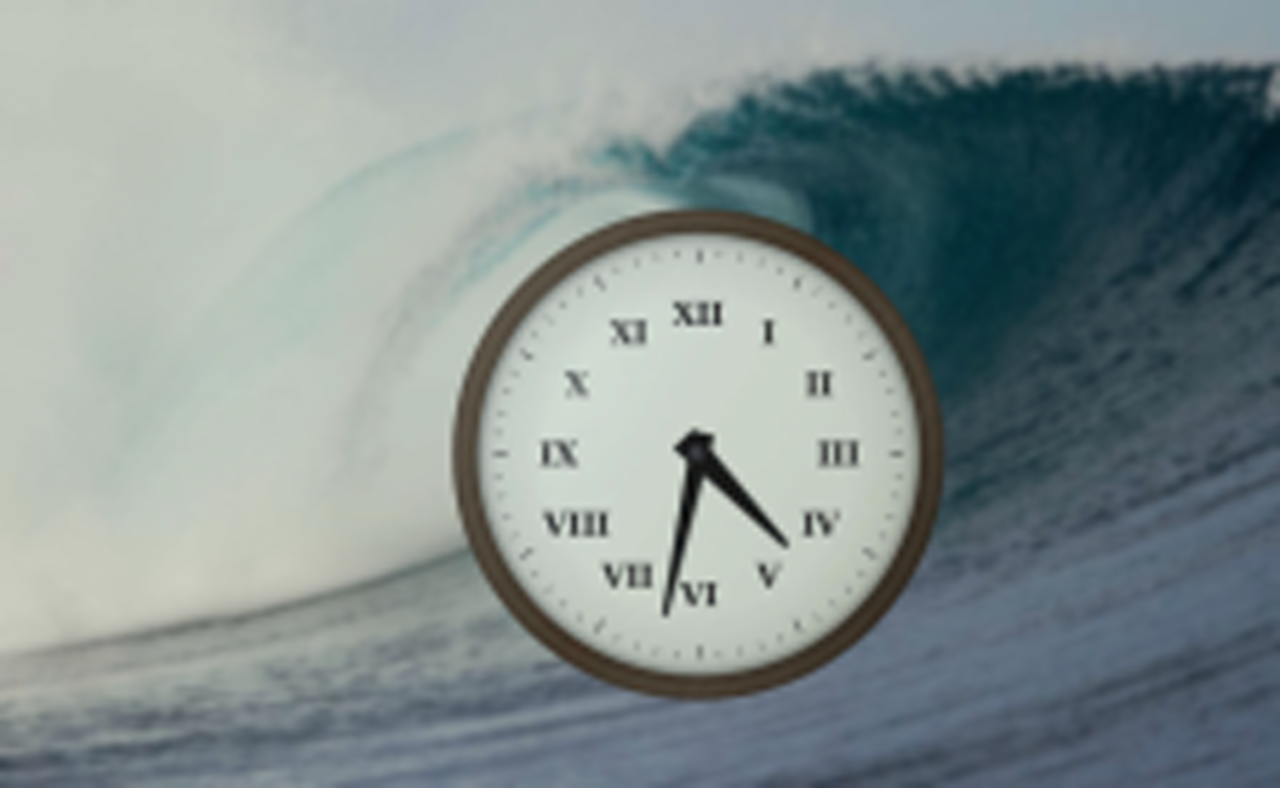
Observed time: 4:32
